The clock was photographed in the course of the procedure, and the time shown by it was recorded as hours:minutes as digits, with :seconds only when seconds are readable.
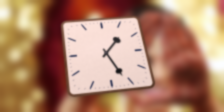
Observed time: 1:26
